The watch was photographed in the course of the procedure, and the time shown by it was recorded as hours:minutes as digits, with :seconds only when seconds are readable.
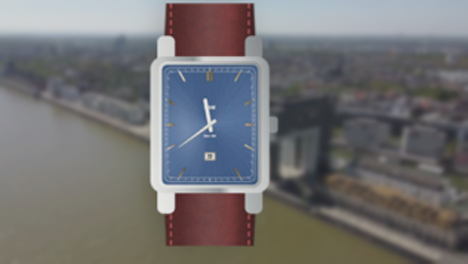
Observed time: 11:39
